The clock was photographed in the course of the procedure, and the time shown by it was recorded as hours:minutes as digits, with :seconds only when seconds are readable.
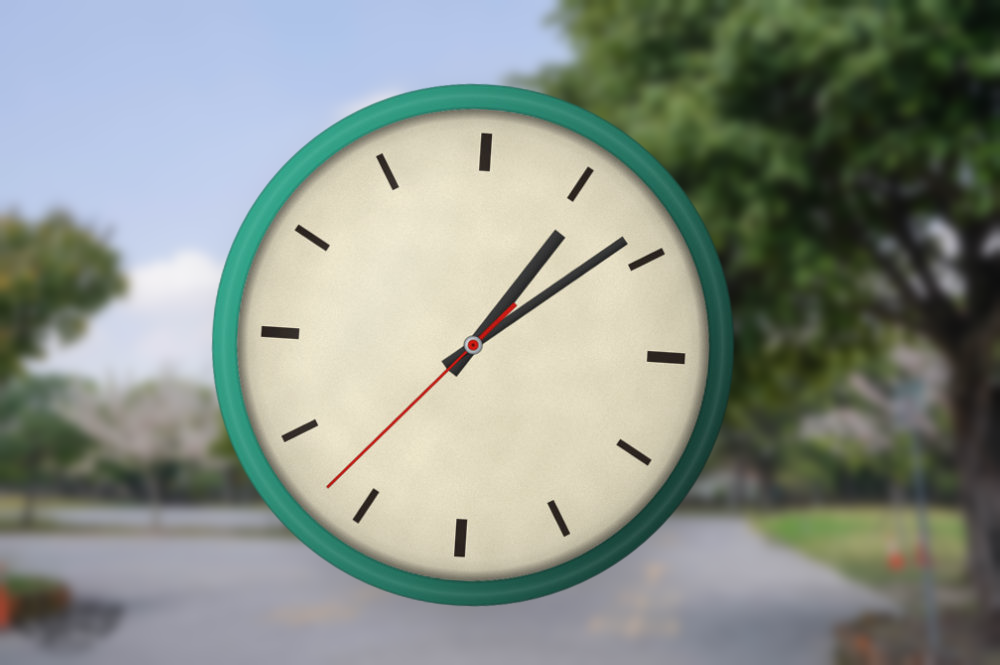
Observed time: 1:08:37
